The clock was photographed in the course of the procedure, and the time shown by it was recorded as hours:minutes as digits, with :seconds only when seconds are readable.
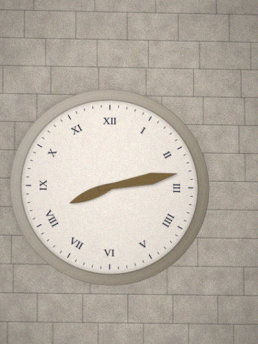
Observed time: 8:13
